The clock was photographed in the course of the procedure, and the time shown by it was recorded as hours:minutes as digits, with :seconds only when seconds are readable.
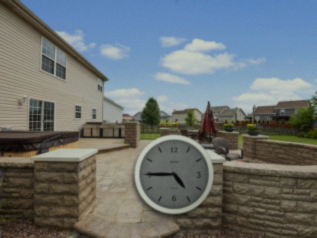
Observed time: 4:45
